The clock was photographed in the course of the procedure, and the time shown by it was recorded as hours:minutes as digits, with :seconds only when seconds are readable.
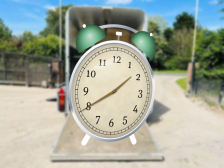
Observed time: 1:40
